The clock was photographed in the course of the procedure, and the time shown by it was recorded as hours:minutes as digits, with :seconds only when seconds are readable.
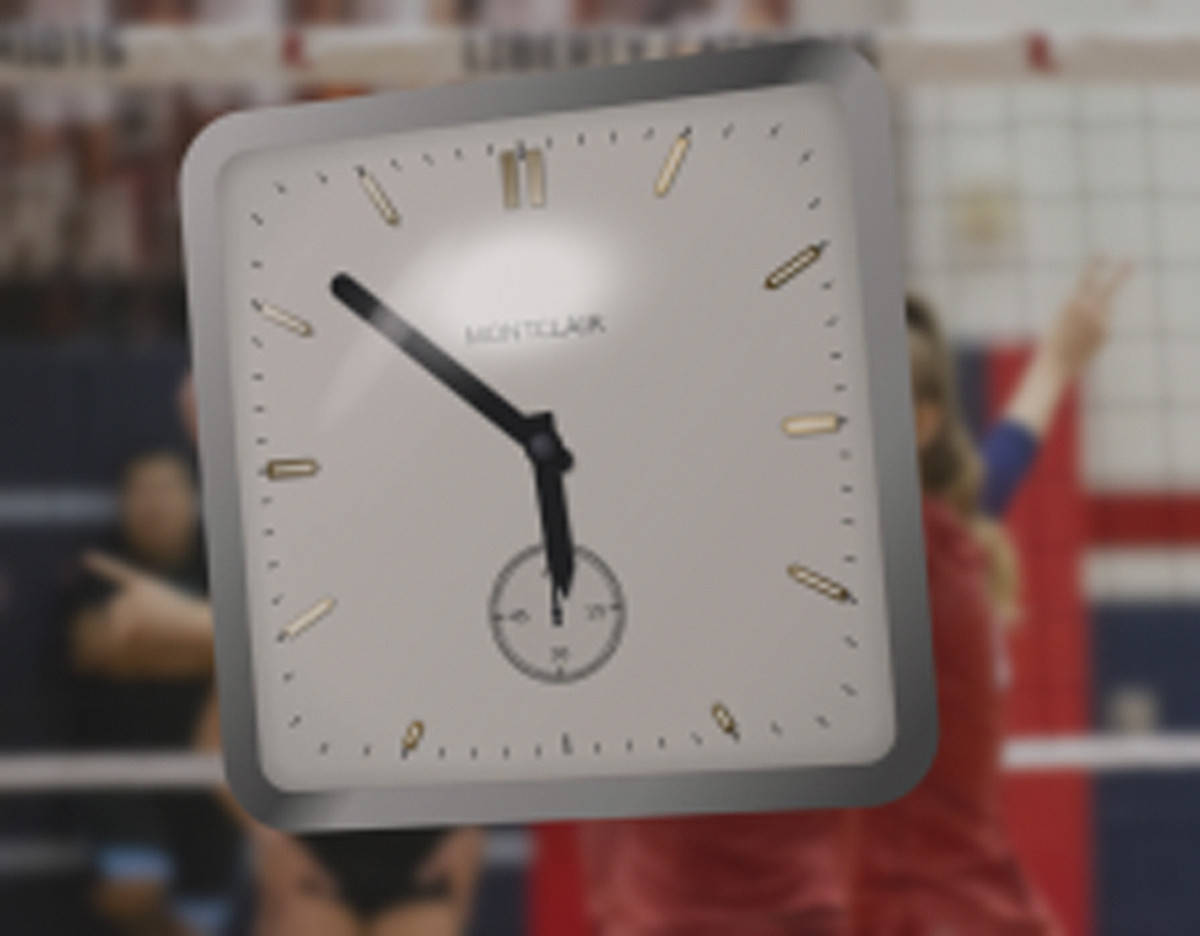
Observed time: 5:52
